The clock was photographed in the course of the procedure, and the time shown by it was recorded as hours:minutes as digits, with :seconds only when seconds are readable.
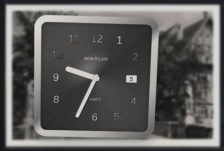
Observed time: 9:34
